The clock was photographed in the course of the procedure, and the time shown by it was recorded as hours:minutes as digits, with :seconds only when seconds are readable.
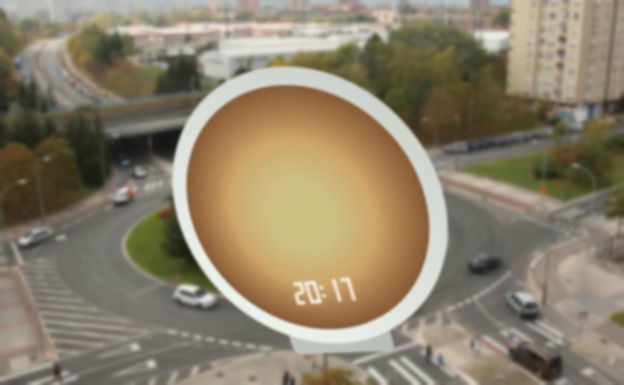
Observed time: 20:17
